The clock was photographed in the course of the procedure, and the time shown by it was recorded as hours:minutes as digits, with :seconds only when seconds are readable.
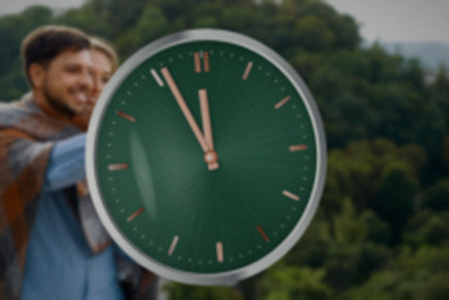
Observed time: 11:56
